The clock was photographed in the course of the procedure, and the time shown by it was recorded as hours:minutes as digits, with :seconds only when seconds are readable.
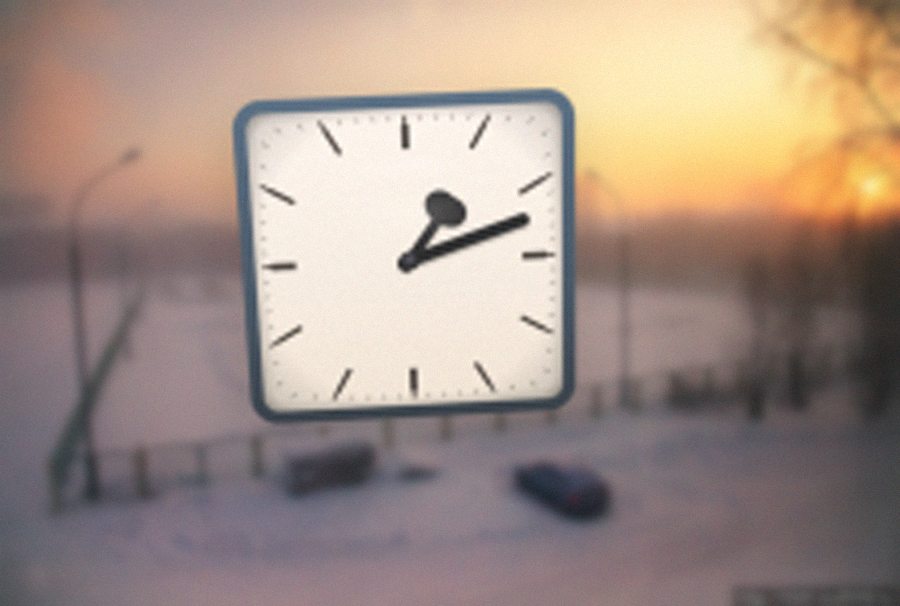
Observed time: 1:12
